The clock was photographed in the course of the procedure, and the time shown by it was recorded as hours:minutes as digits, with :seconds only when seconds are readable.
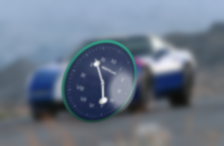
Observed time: 4:52
